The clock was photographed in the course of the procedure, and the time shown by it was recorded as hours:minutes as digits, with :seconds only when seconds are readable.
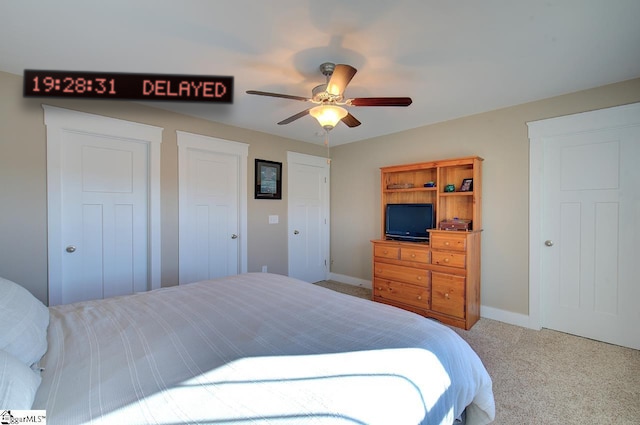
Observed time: 19:28:31
